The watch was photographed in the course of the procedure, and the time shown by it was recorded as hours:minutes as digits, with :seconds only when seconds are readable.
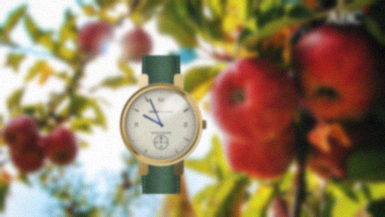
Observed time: 9:56
